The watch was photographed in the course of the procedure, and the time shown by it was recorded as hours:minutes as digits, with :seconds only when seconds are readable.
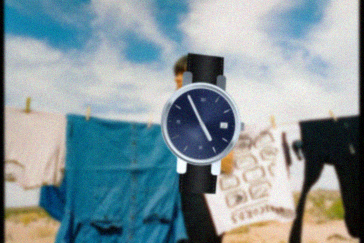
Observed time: 4:55
